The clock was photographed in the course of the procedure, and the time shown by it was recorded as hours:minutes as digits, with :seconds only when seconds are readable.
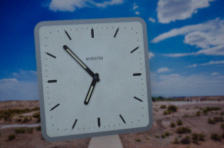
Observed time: 6:53
